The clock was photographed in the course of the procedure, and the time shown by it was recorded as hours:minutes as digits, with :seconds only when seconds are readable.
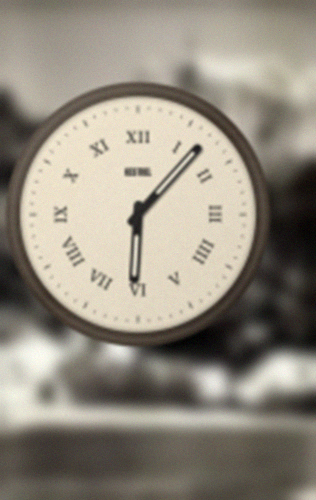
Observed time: 6:07
